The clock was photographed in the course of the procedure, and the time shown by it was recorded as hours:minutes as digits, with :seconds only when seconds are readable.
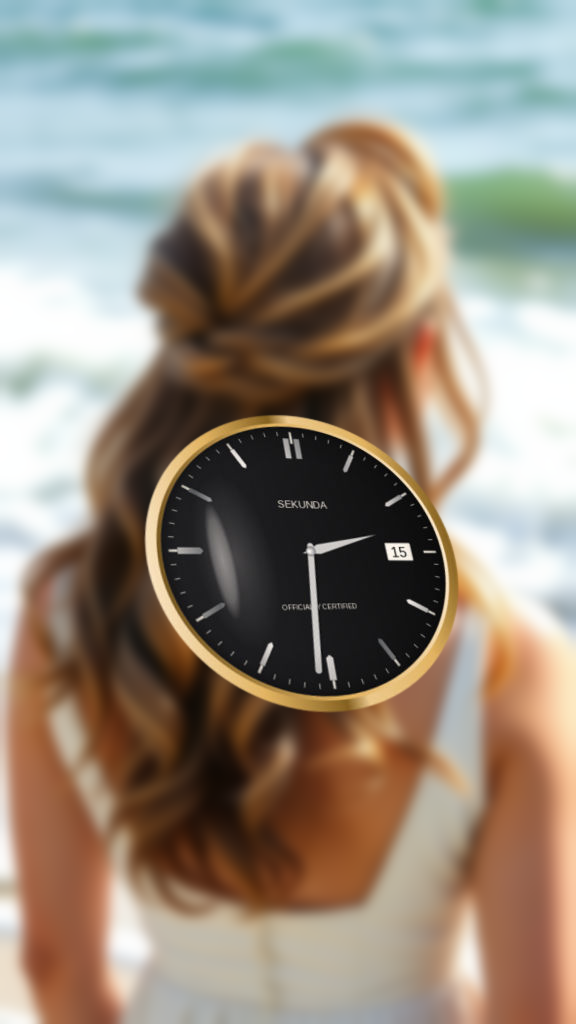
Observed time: 2:31
